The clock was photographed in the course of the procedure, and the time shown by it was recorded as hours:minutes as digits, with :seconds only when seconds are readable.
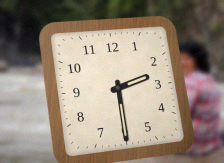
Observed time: 2:30
